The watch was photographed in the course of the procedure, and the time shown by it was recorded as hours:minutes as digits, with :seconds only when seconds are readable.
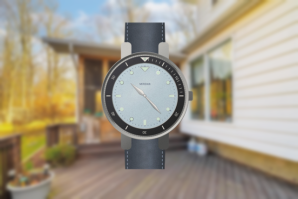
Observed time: 10:23
